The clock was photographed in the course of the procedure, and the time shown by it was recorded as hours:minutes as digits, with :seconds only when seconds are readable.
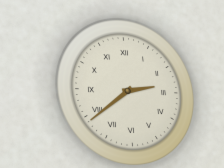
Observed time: 2:39
